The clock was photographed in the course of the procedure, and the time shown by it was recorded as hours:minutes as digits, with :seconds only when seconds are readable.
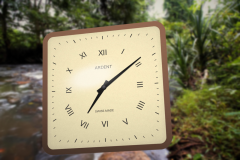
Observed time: 7:09
